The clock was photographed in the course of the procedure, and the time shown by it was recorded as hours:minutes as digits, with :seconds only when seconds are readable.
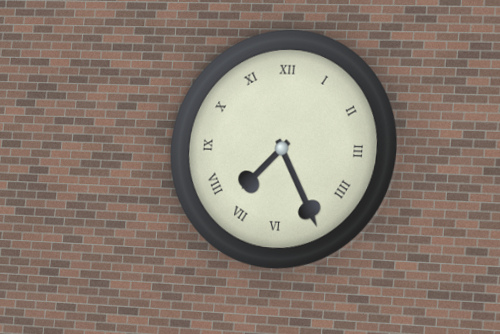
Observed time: 7:25
